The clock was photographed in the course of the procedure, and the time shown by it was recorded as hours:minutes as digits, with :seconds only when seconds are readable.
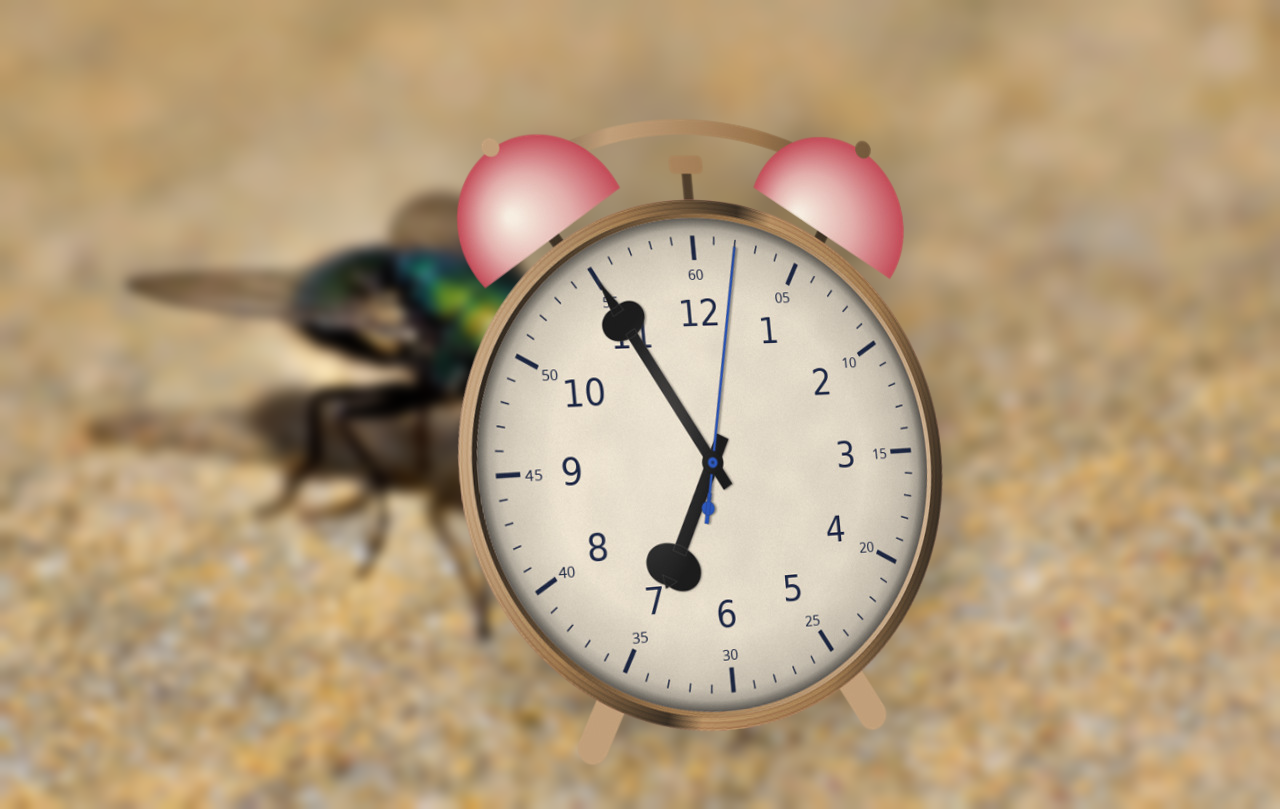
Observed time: 6:55:02
